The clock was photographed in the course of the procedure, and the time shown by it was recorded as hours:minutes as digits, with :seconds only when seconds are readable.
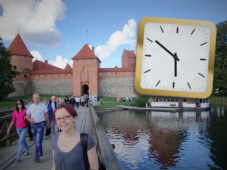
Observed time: 5:51
